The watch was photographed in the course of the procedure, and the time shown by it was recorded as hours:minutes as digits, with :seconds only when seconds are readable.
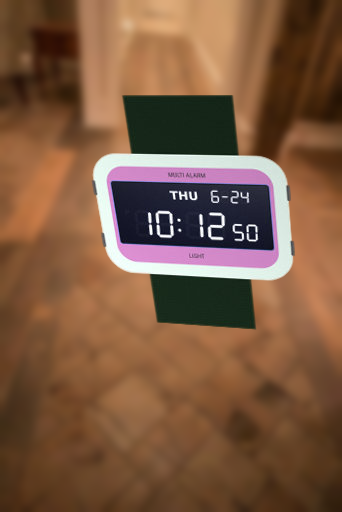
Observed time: 10:12:50
